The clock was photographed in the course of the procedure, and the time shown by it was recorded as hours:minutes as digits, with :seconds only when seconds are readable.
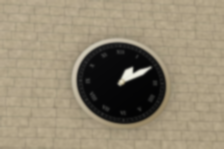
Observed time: 1:10
